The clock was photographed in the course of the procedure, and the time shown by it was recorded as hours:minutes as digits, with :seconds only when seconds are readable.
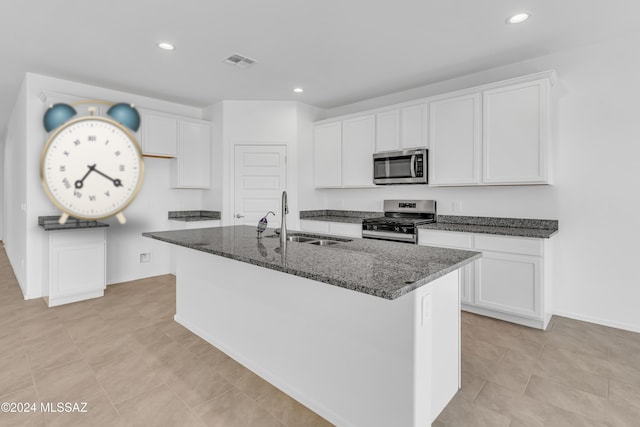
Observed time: 7:20
